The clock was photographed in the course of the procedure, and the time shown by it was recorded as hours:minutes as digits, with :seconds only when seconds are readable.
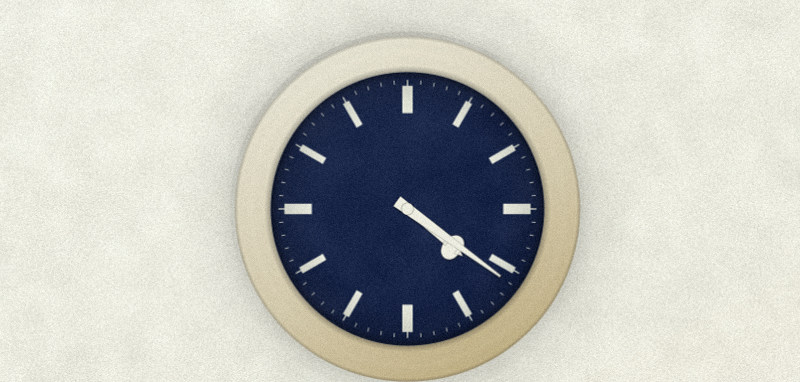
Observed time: 4:21
